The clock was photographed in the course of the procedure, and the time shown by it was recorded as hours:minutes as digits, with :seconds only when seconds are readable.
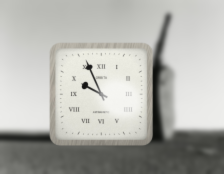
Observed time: 9:56
